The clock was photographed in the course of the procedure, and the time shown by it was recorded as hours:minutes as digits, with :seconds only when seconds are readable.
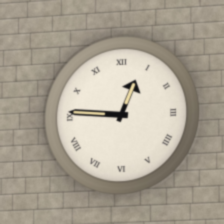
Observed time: 12:46
